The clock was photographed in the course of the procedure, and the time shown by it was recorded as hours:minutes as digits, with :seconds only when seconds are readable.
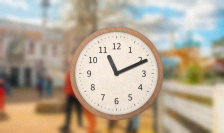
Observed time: 11:11
